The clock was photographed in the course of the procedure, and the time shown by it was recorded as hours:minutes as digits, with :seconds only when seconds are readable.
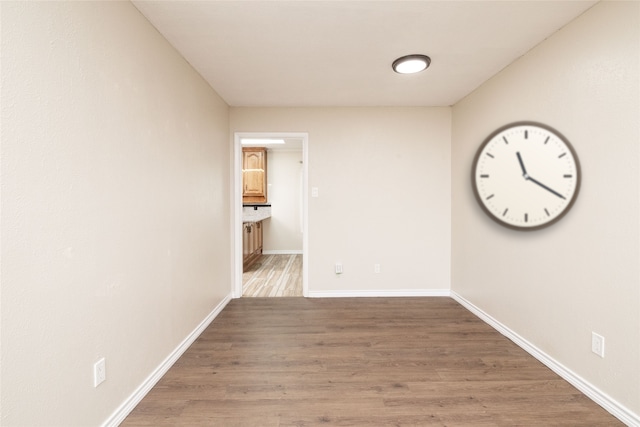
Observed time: 11:20
